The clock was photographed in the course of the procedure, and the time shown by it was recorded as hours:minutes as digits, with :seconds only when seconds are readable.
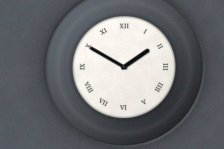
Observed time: 1:50
